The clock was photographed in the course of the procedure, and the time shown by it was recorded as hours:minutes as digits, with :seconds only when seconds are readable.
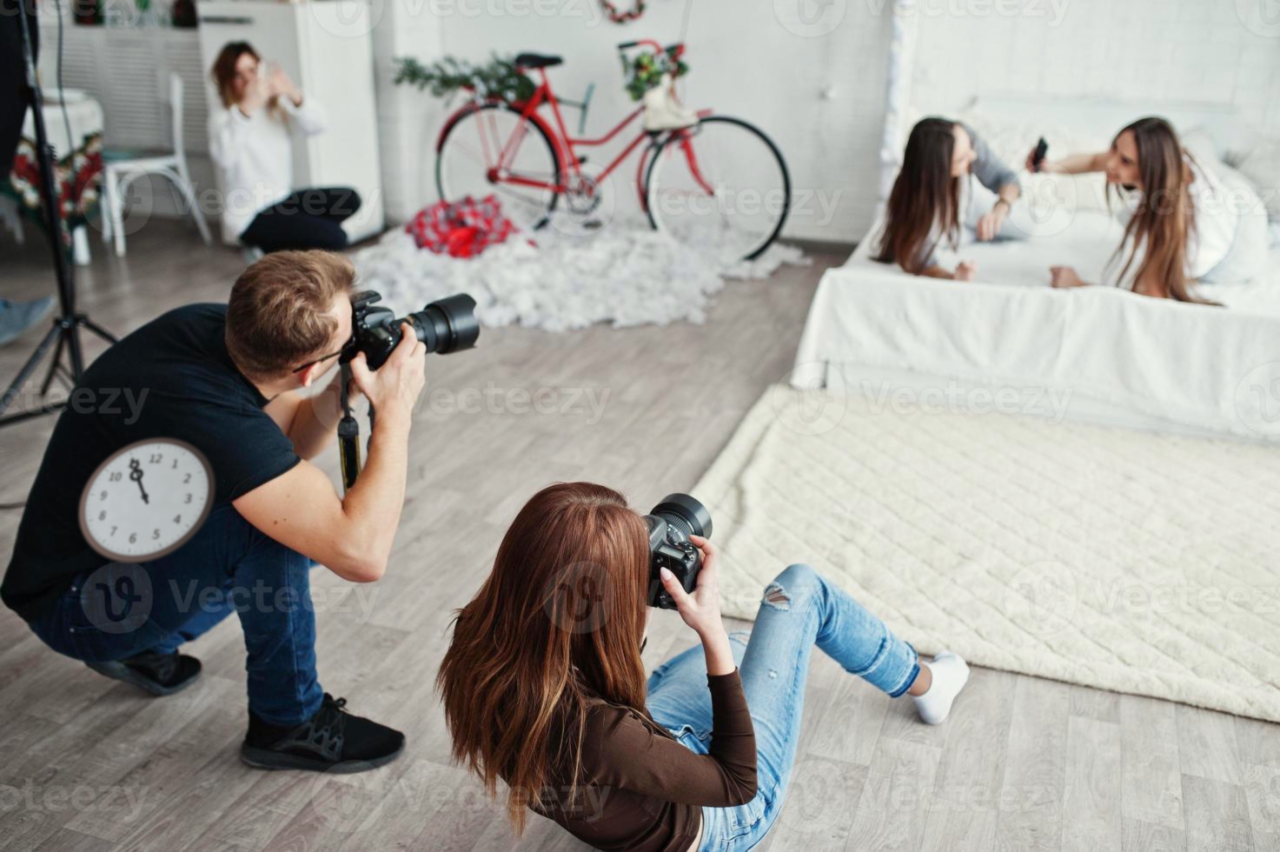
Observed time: 10:55
